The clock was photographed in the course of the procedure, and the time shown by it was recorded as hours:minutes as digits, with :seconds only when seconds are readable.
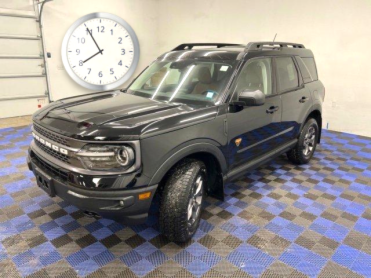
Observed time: 7:55
